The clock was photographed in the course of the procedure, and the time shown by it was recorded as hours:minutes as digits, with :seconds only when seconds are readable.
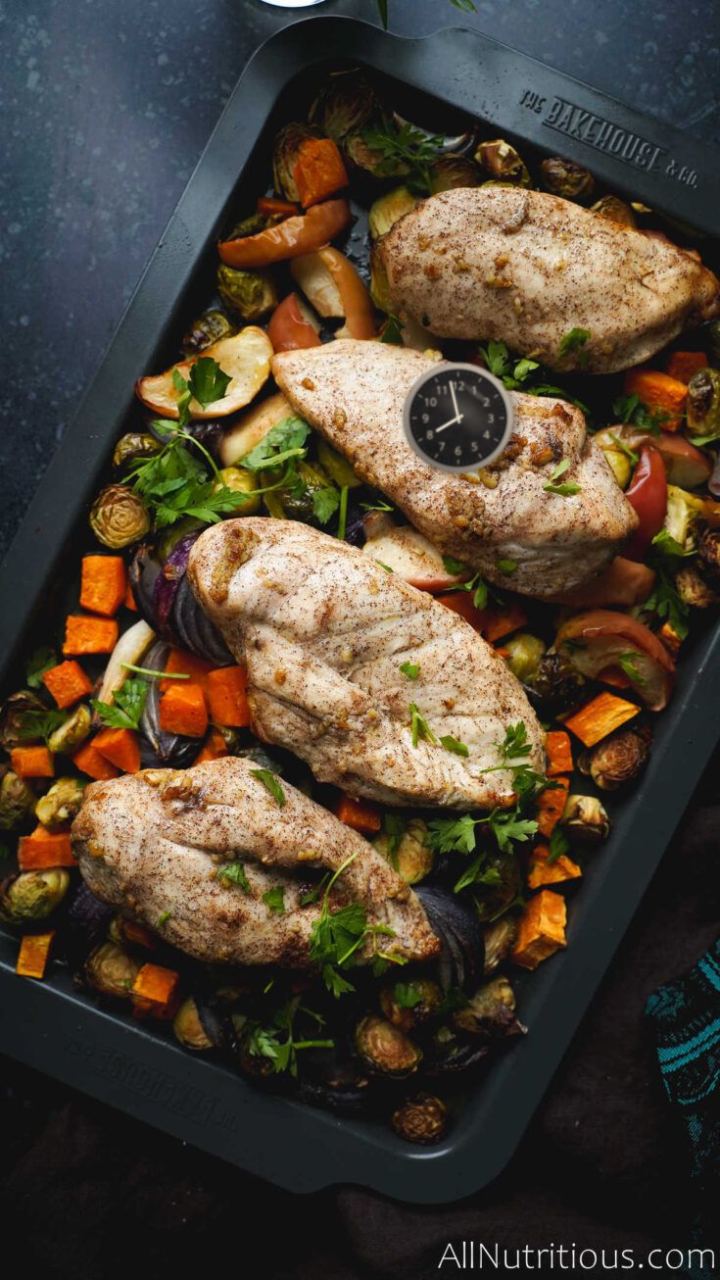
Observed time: 7:58
